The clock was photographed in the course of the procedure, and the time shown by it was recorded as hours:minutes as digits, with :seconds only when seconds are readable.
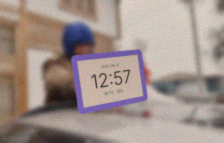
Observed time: 12:57
